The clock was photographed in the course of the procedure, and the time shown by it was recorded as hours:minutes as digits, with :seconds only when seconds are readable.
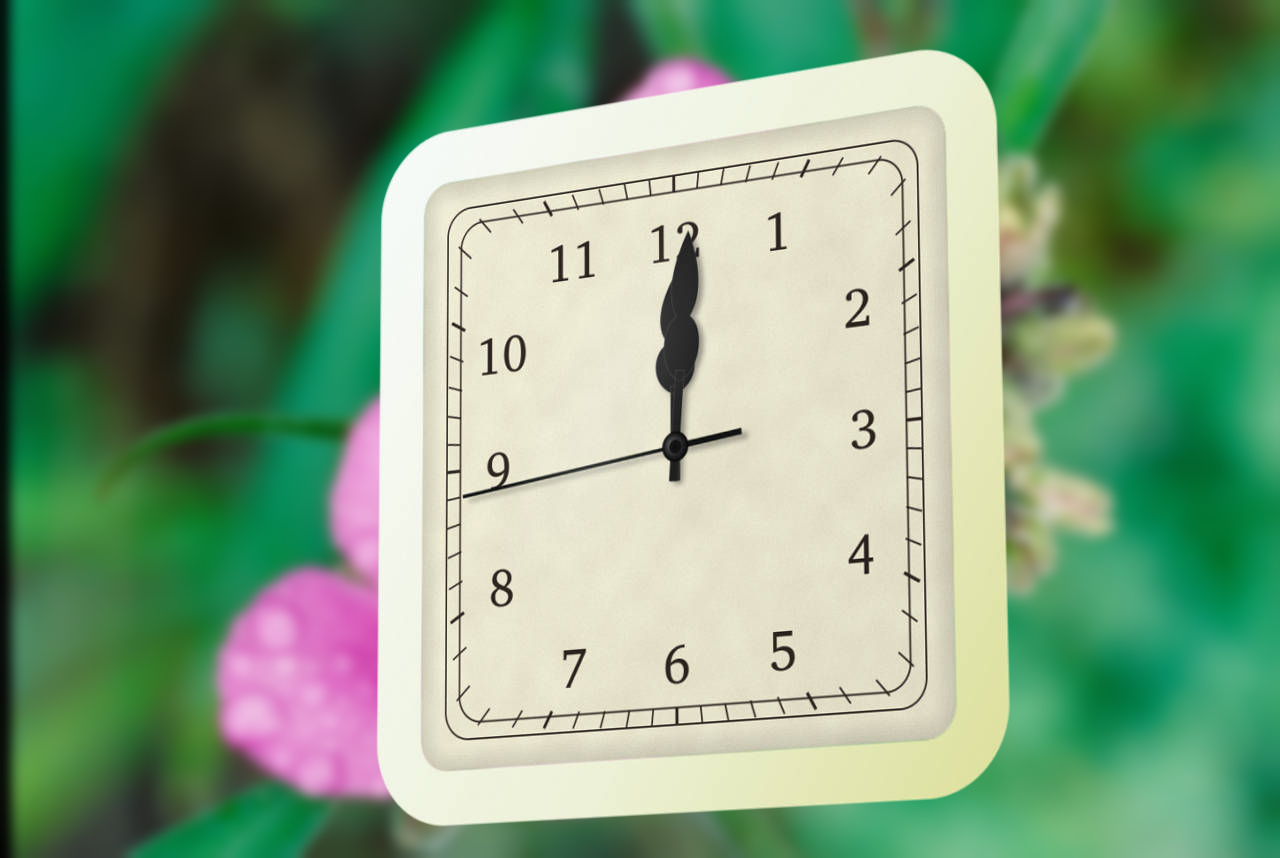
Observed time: 12:00:44
